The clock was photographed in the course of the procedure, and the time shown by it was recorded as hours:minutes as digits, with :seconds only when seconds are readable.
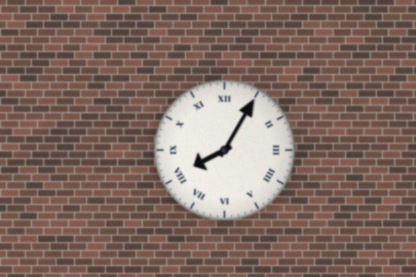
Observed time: 8:05
